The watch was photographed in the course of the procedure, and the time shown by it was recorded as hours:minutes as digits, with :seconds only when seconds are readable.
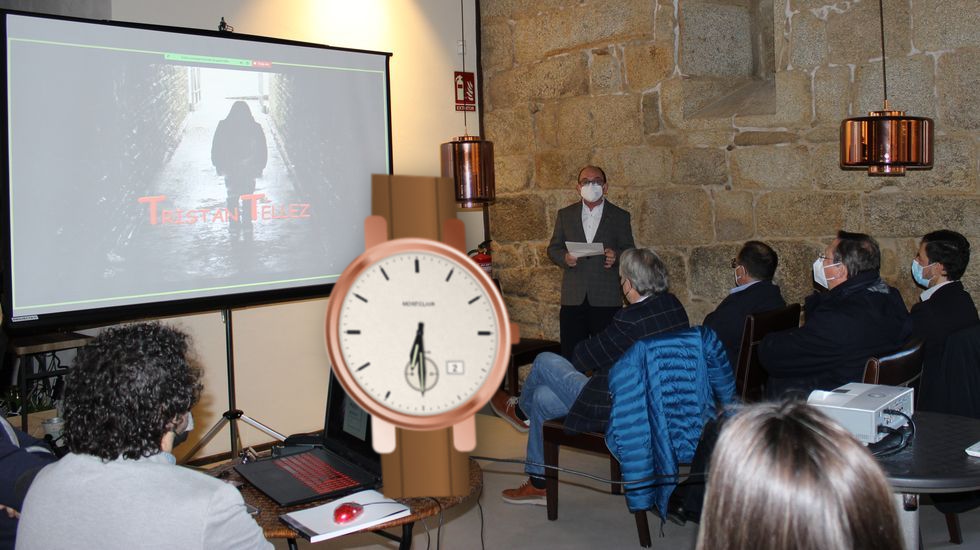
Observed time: 6:30
